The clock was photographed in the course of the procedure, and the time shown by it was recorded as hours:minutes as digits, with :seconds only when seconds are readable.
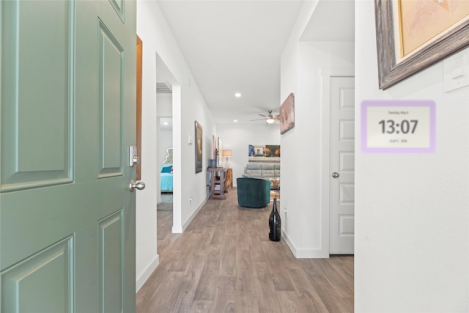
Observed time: 13:07
